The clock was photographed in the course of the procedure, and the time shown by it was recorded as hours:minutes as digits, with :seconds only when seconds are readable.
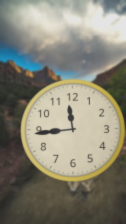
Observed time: 11:44
